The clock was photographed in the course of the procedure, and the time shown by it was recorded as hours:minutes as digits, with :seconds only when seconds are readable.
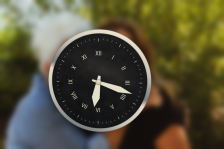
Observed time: 6:18
